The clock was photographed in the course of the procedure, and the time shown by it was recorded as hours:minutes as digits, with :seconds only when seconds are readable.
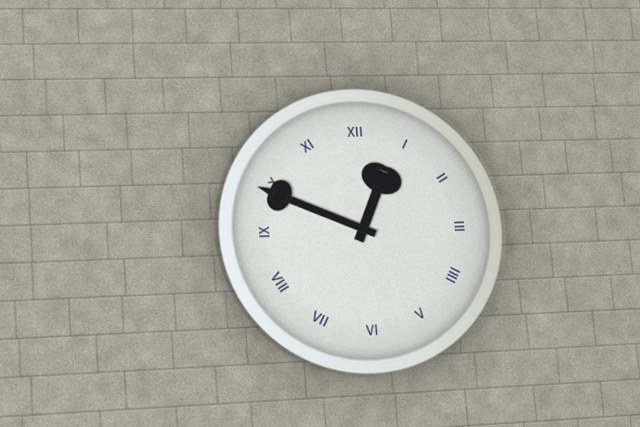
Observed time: 12:49
